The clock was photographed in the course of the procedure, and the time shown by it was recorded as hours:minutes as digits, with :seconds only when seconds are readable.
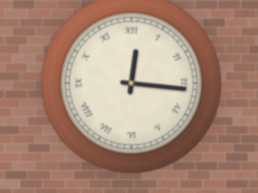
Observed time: 12:16
